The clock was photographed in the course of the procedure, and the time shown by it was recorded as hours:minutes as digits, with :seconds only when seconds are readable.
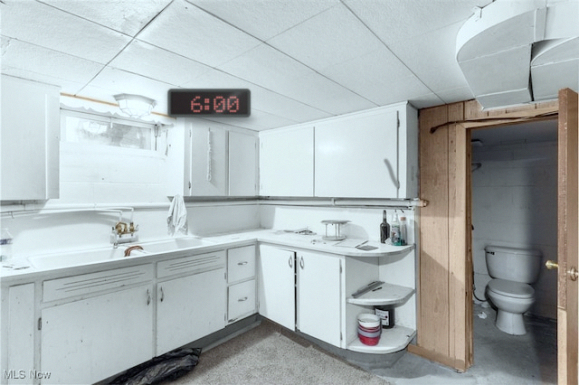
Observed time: 6:00
